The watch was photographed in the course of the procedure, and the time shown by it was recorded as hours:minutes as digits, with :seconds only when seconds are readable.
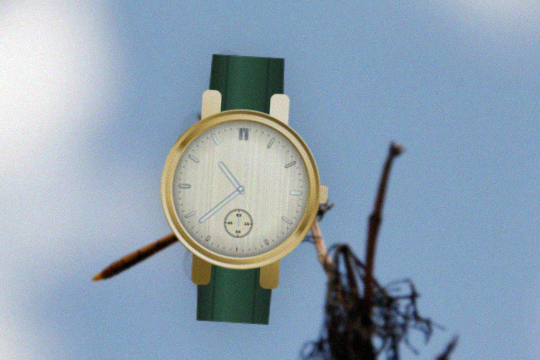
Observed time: 10:38
